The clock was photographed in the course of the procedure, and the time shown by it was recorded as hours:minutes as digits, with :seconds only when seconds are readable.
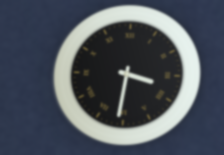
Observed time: 3:31
